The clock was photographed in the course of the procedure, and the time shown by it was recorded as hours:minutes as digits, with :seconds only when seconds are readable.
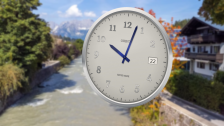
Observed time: 10:03
